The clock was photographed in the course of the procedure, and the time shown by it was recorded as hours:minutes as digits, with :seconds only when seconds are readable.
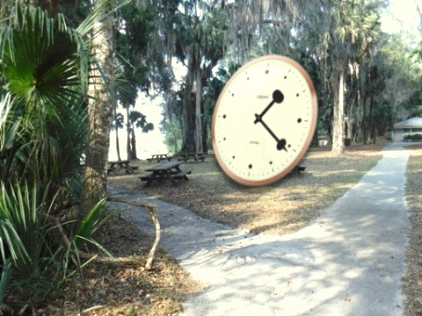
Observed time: 1:21
